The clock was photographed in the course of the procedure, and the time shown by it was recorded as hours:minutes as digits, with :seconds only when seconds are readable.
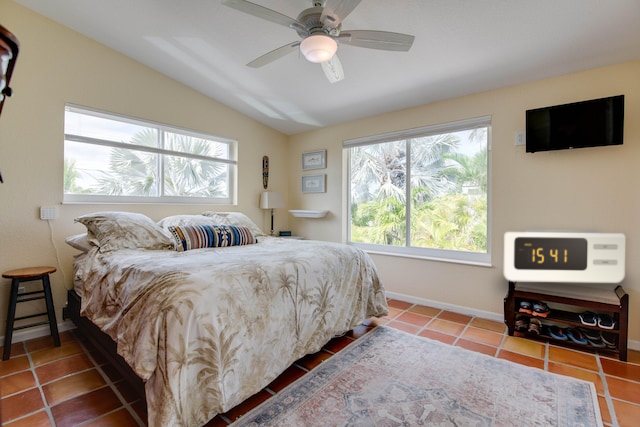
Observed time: 15:41
